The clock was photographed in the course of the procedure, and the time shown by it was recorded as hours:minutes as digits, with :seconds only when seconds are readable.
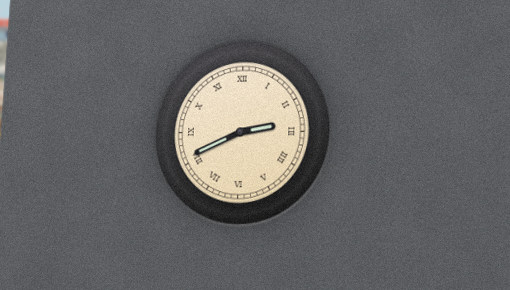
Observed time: 2:41
